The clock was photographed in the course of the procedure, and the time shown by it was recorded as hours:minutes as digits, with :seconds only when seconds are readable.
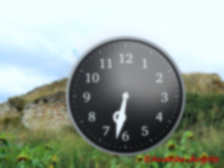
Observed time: 6:32
